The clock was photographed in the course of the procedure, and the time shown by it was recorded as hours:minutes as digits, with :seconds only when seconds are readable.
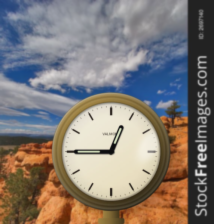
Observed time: 12:45
